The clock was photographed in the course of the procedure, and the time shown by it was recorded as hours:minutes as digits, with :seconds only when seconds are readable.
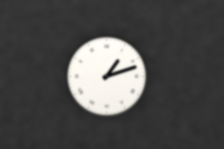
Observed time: 1:12
